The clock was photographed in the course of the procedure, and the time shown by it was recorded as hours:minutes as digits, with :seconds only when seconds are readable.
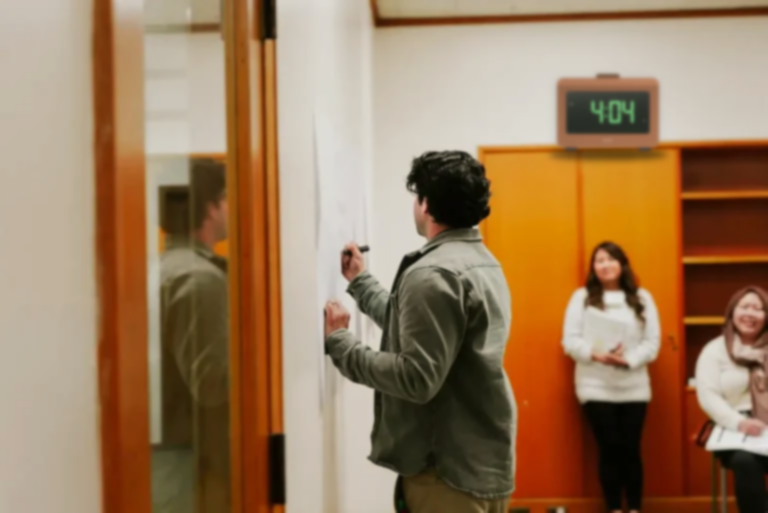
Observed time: 4:04
